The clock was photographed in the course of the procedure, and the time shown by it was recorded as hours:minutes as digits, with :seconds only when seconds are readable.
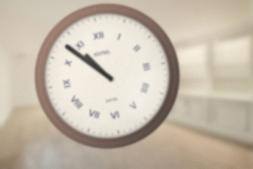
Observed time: 10:53
